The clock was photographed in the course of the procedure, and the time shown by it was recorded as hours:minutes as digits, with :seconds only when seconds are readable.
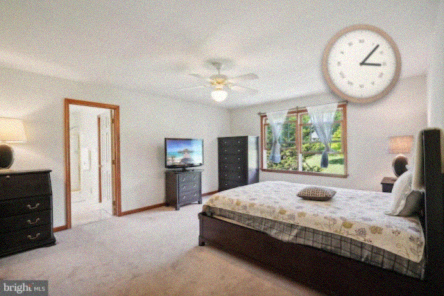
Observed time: 3:07
